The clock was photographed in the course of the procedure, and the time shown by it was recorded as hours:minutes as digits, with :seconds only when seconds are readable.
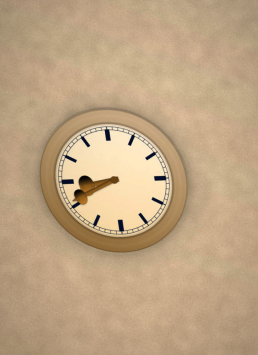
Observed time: 8:41
